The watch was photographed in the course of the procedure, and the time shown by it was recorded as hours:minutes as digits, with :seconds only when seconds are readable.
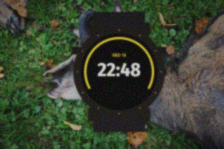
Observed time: 22:48
